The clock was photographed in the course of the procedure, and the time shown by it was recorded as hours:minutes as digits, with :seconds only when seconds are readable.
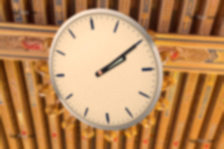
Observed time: 2:10
